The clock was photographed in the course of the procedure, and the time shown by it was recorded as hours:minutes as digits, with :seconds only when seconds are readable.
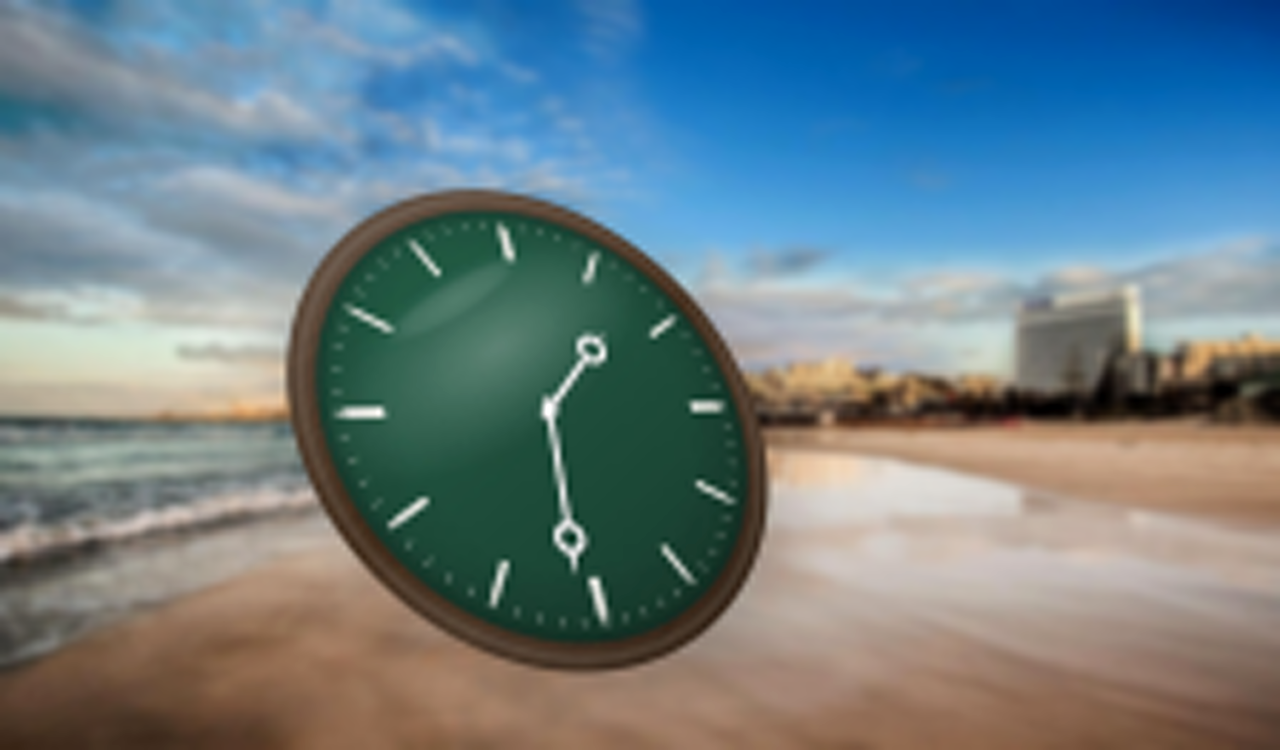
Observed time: 1:31
